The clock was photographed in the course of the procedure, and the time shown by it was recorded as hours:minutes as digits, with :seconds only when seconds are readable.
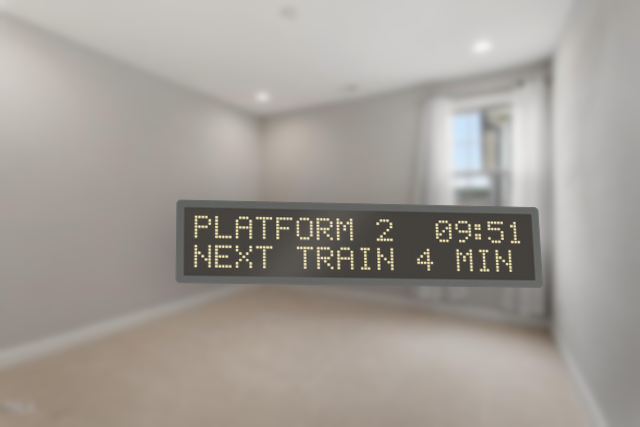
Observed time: 9:51
